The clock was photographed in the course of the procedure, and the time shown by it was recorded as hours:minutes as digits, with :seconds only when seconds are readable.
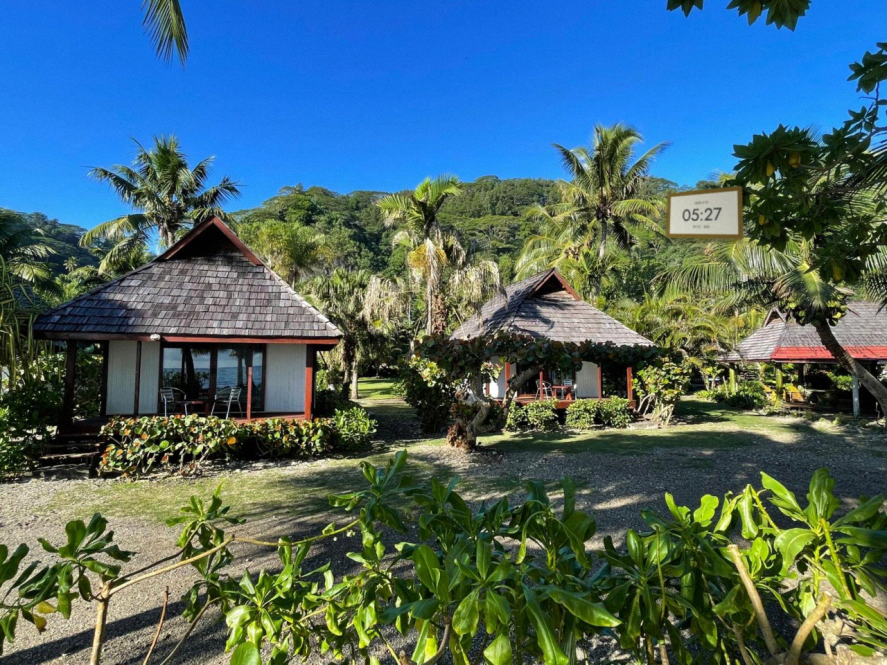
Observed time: 5:27
